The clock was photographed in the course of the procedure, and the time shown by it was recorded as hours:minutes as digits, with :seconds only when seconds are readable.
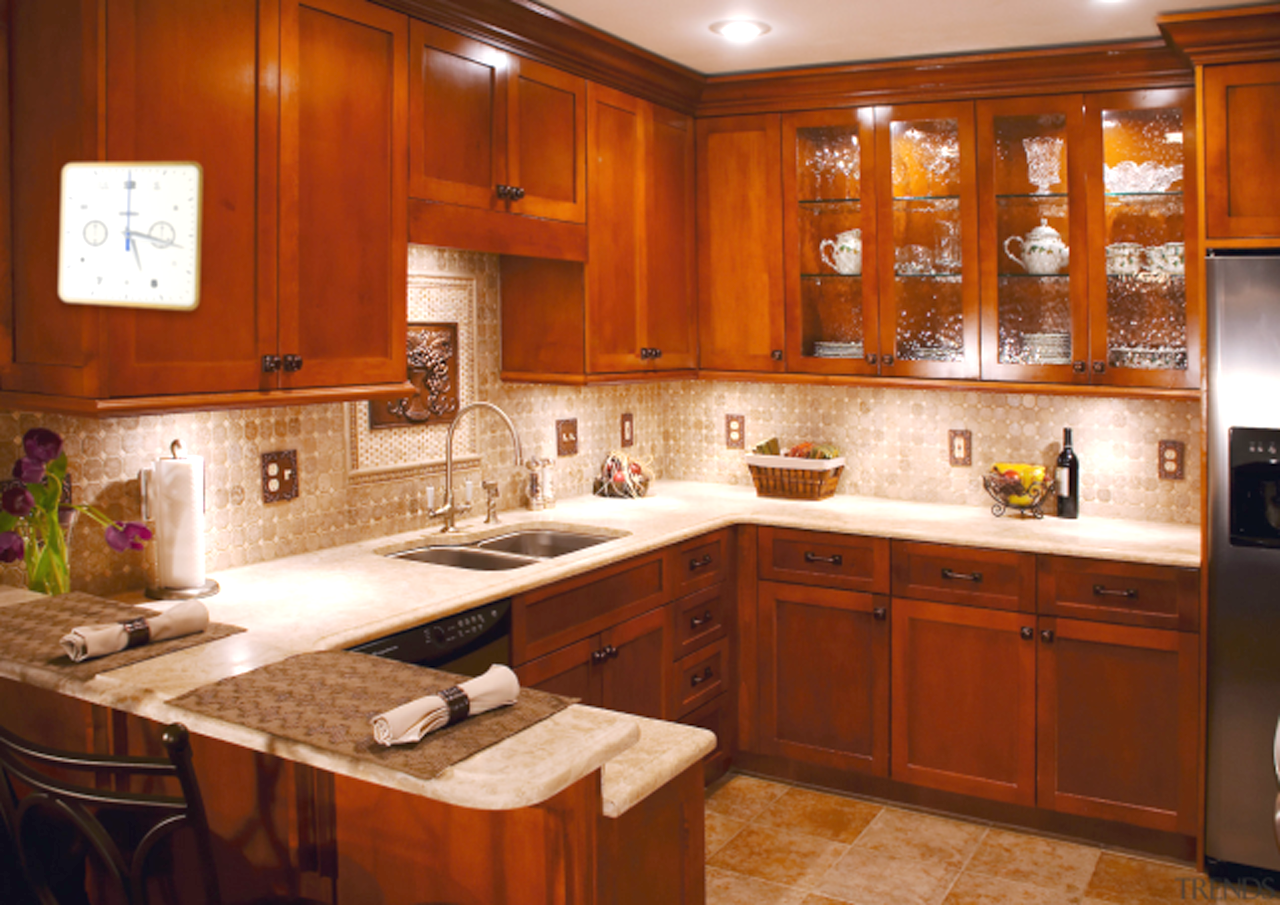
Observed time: 5:17
